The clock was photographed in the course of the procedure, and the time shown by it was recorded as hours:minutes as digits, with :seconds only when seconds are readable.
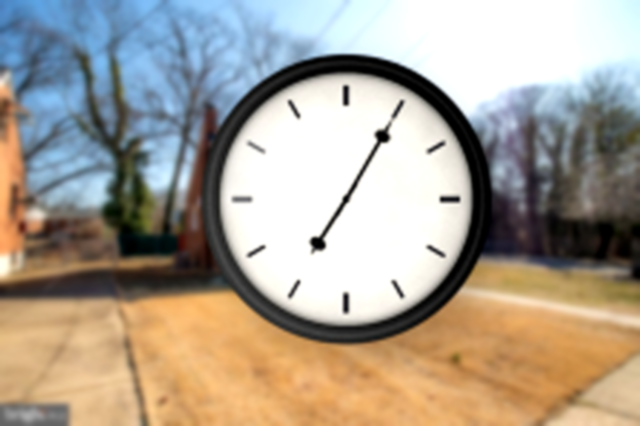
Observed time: 7:05
